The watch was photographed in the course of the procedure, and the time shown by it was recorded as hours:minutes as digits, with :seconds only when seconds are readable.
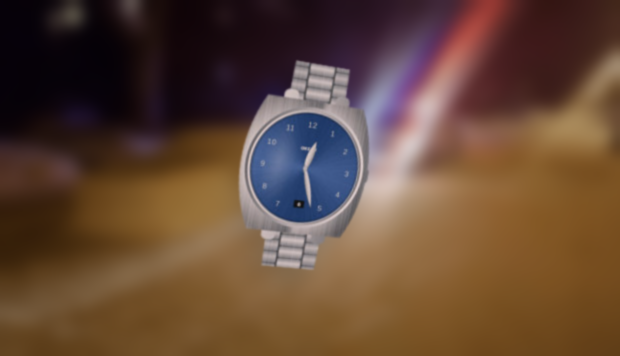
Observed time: 12:27
